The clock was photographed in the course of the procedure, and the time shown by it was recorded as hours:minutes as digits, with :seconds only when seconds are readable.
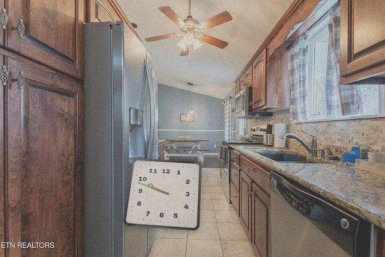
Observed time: 9:48
